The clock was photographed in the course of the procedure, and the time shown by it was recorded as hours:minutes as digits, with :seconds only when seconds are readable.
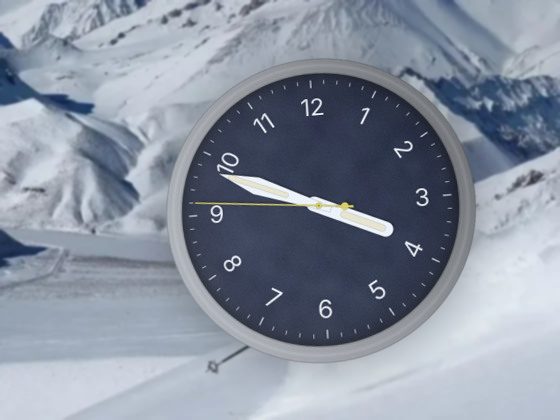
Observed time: 3:48:46
